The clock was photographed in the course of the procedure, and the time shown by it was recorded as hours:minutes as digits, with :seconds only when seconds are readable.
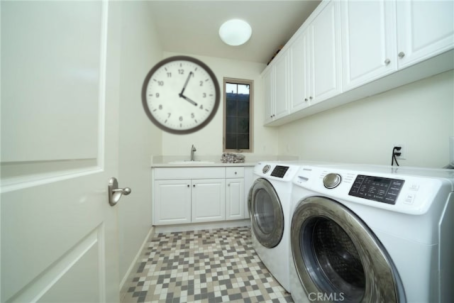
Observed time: 4:04
